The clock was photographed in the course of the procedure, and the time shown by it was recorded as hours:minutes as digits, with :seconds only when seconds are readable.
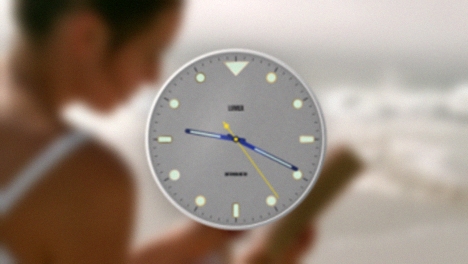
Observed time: 9:19:24
